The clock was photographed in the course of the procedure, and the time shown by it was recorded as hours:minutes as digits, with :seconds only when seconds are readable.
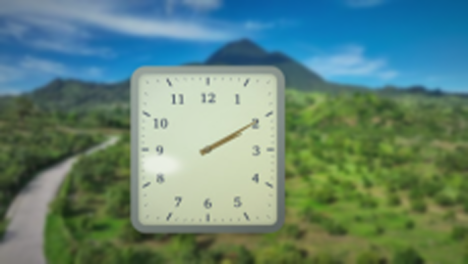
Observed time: 2:10
